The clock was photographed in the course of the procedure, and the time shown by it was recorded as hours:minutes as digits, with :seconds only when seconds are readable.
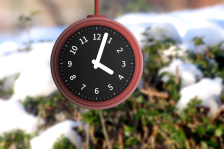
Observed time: 4:03
